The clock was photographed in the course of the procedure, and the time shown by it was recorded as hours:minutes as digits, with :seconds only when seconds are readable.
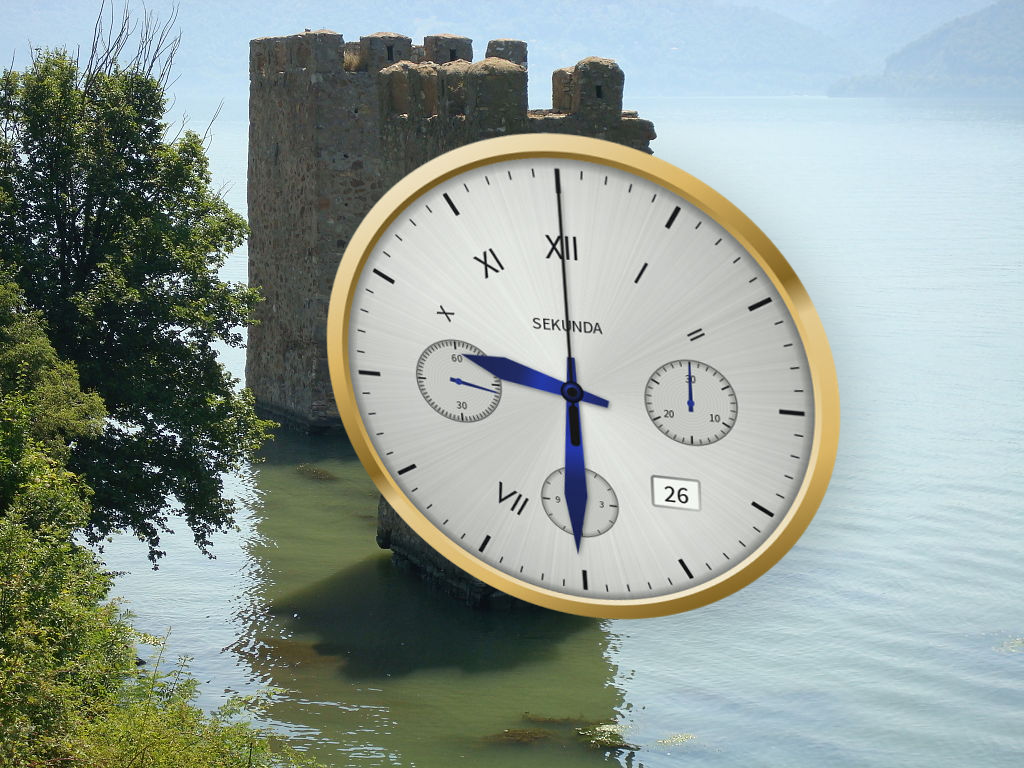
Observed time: 9:30:17
